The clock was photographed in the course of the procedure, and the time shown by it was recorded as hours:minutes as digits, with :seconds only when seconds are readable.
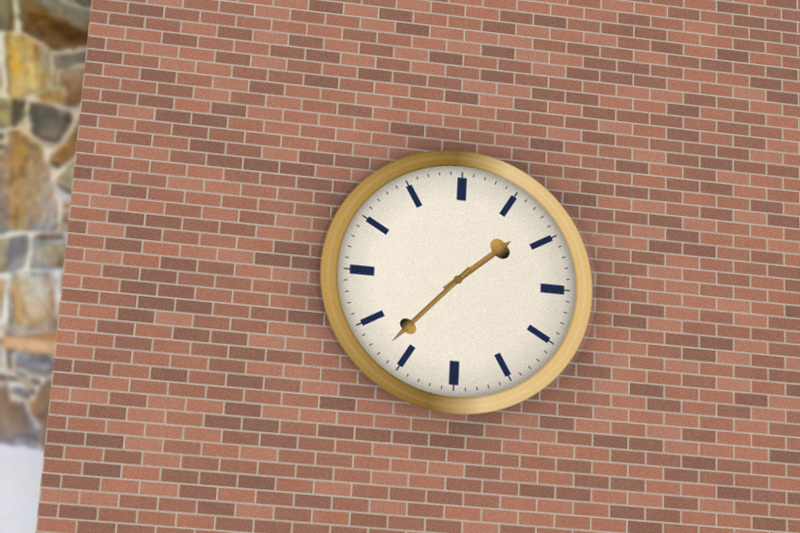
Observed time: 1:37
